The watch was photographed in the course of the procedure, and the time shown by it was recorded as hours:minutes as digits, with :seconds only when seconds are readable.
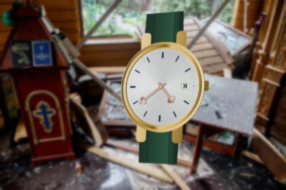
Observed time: 4:39
